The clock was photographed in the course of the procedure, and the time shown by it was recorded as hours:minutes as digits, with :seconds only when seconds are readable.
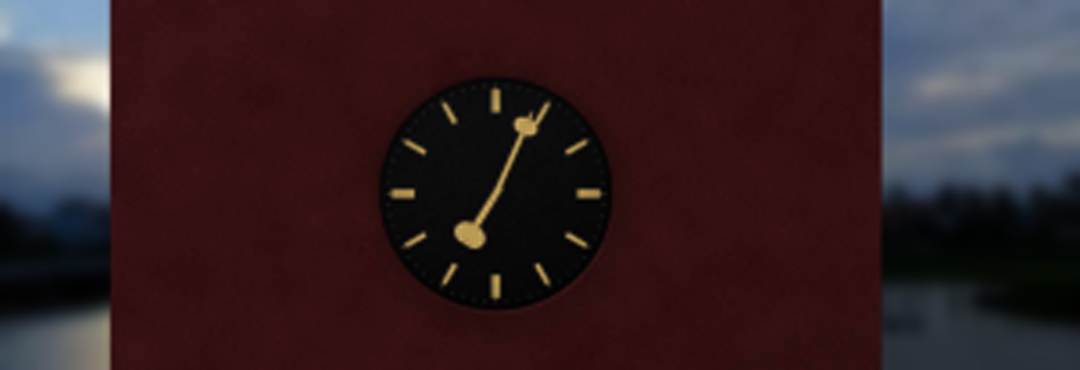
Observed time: 7:04
